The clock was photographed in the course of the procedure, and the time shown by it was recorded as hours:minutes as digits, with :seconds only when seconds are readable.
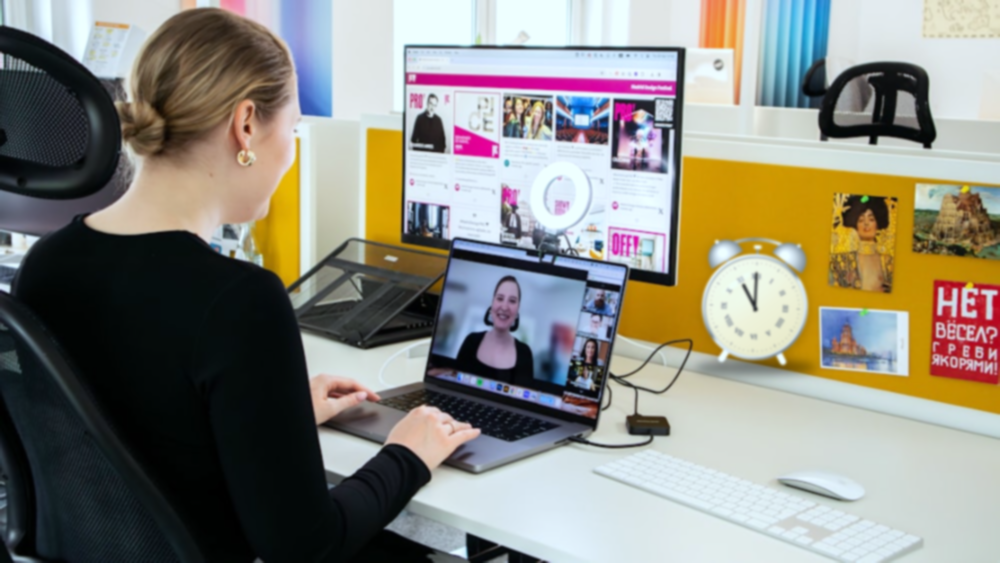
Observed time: 11:00
